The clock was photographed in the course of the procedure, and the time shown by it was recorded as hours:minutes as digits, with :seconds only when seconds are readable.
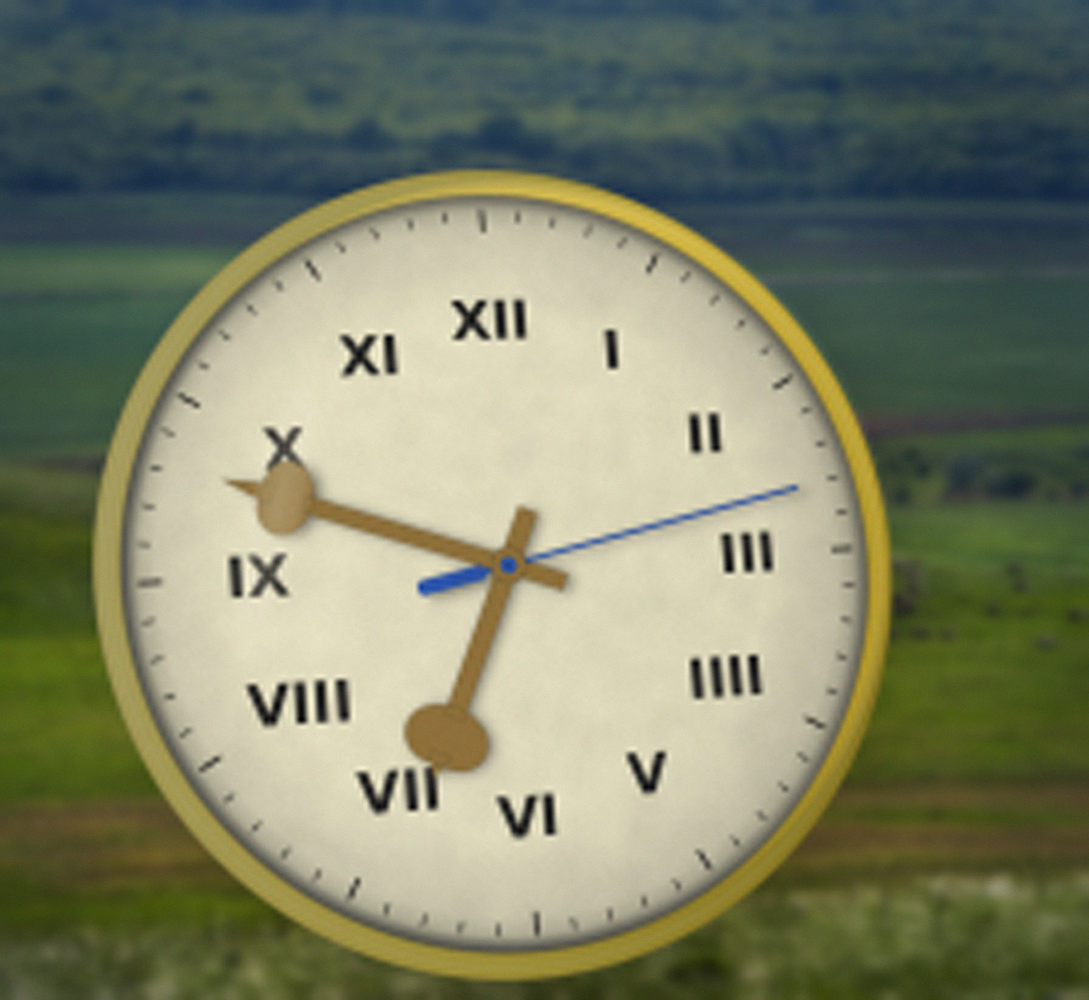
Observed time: 6:48:13
